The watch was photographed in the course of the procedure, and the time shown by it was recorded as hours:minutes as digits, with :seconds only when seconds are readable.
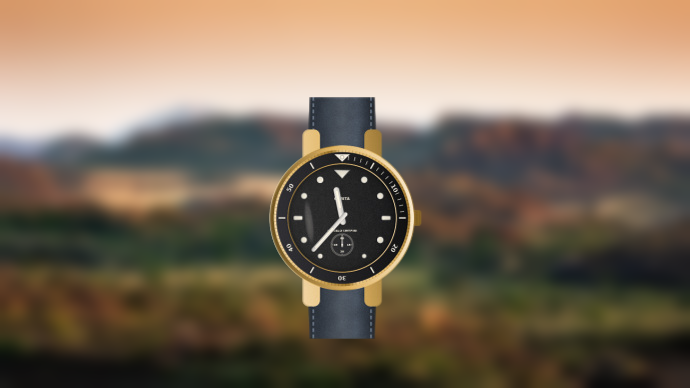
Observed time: 11:37
